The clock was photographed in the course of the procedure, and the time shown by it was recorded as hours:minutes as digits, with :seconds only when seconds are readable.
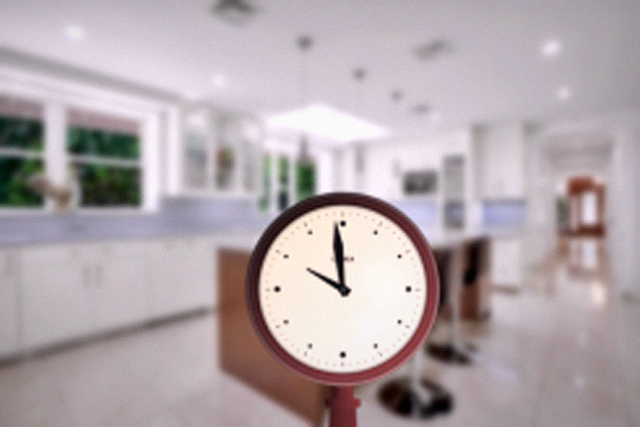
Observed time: 9:59
